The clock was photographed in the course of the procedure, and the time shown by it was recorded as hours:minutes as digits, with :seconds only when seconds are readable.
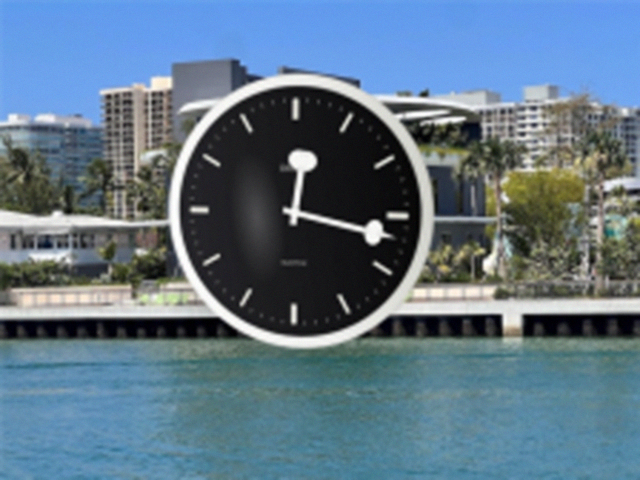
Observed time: 12:17
